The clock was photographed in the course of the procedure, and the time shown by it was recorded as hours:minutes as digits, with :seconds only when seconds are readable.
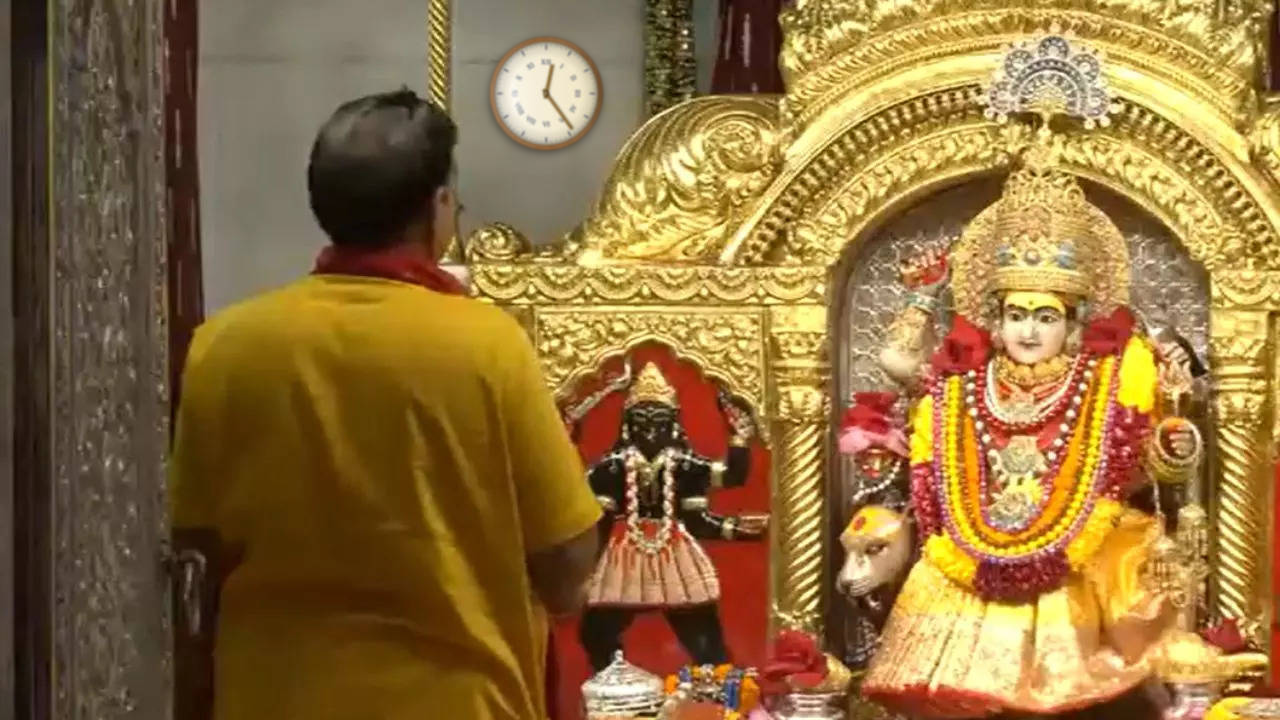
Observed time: 12:24
